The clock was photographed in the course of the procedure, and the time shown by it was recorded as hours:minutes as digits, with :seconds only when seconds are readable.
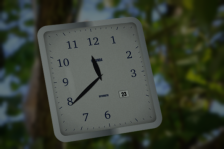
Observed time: 11:39
